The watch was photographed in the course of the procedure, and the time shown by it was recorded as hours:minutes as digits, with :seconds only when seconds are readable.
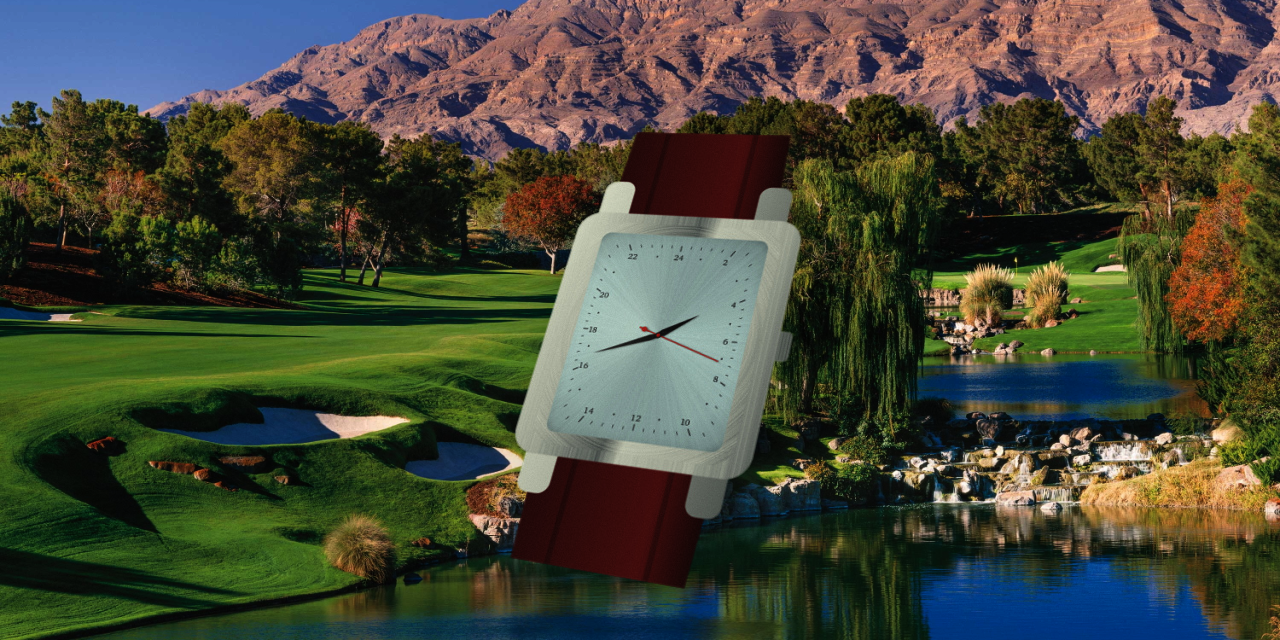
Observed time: 3:41:18
